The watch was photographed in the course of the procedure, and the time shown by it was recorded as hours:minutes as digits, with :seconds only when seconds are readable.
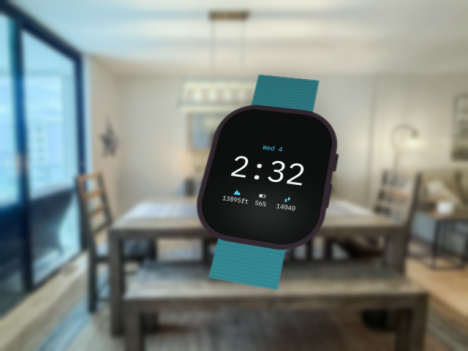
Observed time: 2:32
